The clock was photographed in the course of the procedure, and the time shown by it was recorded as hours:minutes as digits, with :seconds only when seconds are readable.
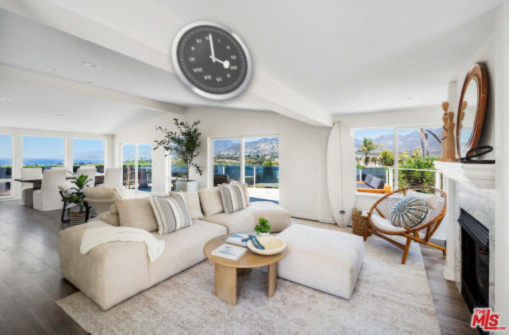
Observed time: 4:01
